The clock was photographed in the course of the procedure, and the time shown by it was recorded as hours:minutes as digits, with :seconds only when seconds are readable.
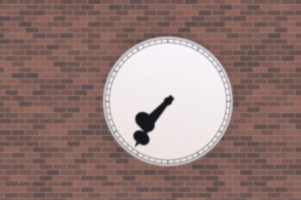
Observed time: 7:36
